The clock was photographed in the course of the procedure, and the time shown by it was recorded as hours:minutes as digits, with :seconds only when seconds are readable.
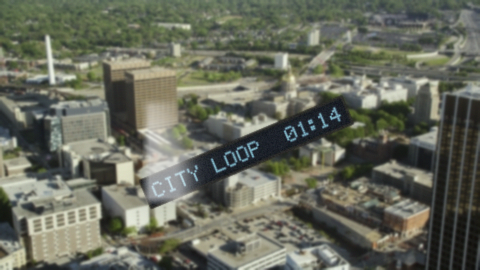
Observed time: 1:14
